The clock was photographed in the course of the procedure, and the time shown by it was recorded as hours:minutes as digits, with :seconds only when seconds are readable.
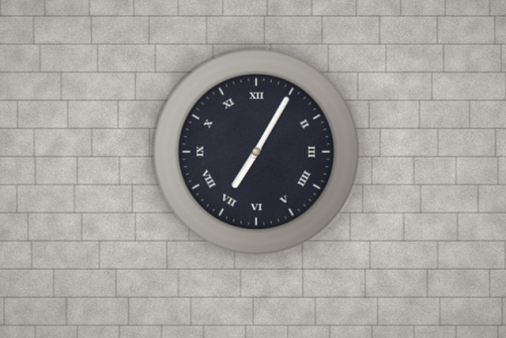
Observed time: 7:05
